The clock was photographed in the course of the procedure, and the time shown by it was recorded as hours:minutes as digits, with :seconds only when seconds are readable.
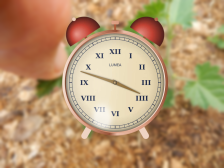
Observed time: 3:48
